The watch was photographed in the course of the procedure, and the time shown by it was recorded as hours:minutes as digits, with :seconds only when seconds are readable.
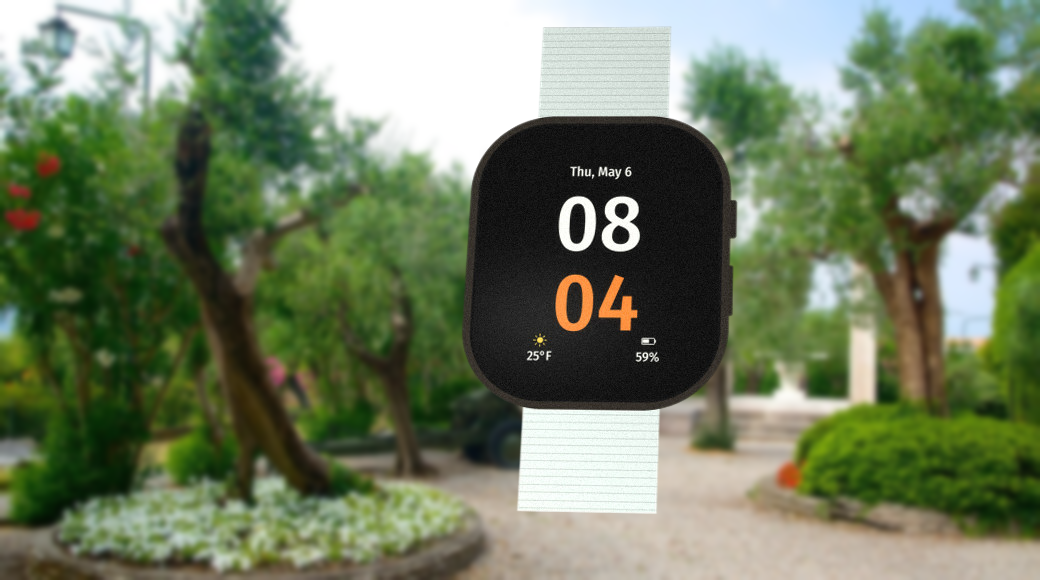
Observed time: 8:04
